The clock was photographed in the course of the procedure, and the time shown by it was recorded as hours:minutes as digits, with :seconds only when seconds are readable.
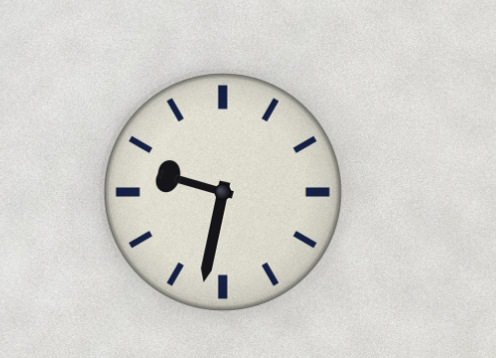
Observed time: 9:32
